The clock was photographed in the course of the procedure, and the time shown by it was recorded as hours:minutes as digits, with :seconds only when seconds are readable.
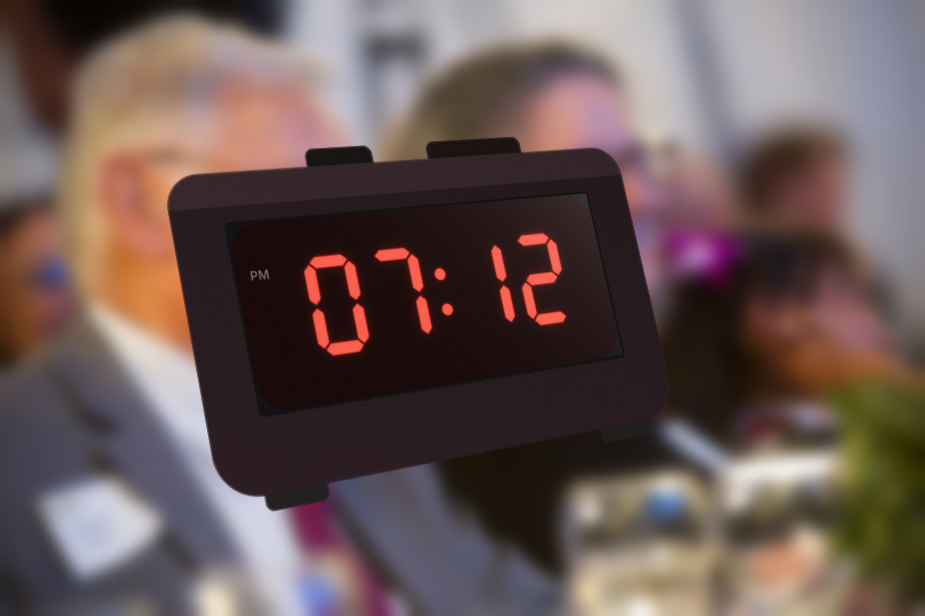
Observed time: 7:12
